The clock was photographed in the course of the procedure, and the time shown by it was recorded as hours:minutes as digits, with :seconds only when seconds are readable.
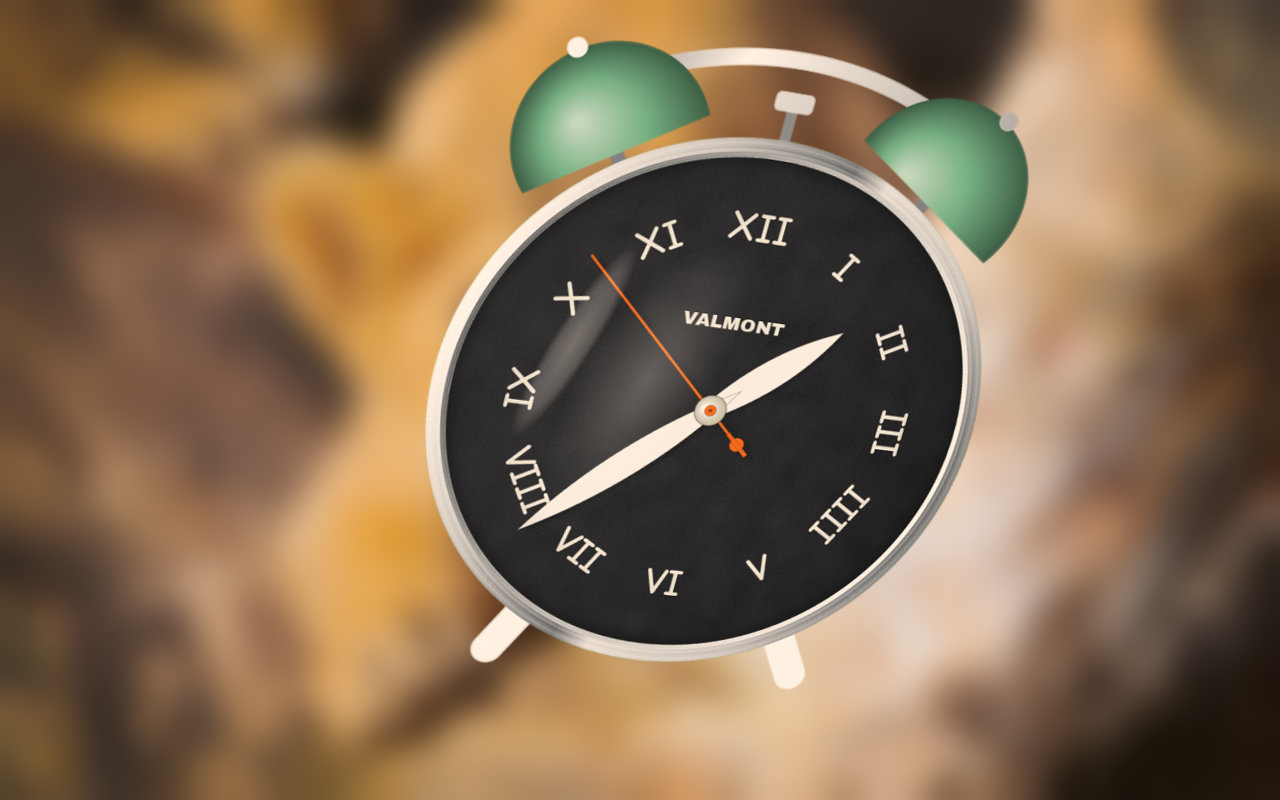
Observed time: 1:37:52
